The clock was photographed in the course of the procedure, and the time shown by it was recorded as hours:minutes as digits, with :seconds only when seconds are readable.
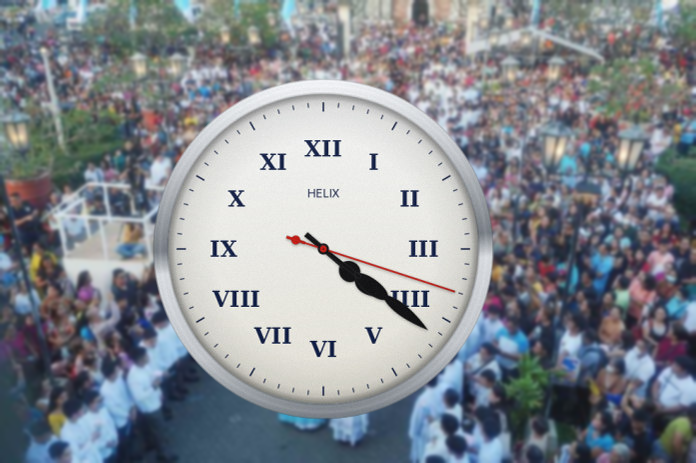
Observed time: 4:21:18
